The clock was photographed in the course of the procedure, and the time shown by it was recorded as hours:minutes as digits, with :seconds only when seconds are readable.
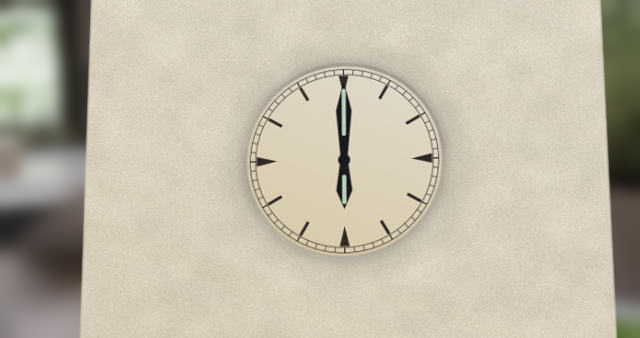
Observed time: 6:00
